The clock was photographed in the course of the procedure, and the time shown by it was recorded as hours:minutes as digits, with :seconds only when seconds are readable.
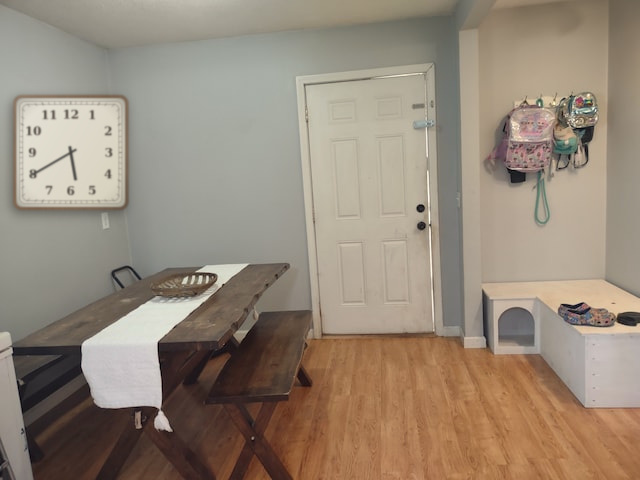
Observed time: 5:40
